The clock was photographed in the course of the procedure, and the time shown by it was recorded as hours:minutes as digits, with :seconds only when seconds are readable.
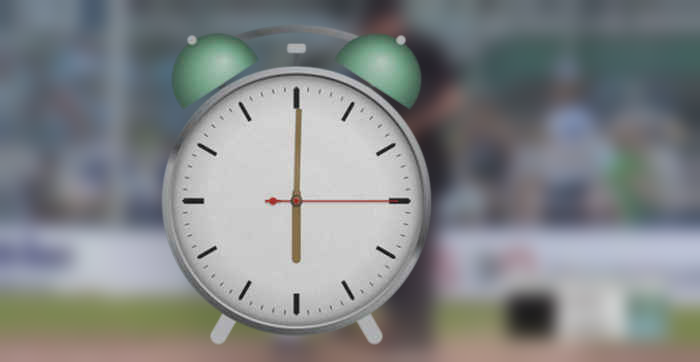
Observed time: 6:00:15
